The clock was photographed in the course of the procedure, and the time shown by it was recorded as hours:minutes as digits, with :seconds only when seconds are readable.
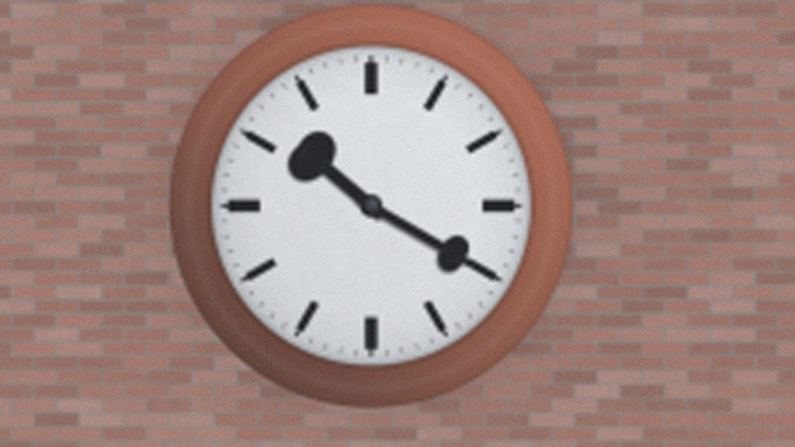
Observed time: 10:20
